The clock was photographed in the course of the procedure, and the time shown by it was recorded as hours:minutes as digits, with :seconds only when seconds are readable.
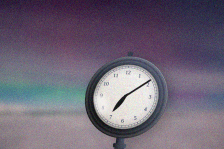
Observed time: 7:09
